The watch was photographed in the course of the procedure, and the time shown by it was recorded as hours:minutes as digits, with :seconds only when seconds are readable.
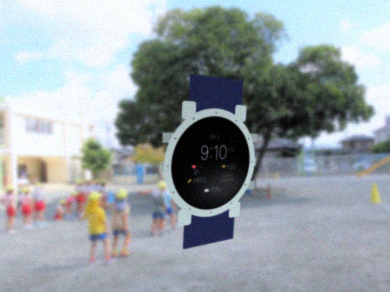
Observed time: 9:10
